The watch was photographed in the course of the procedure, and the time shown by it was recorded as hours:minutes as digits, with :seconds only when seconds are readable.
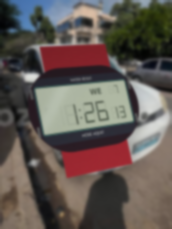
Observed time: 1:26:13
